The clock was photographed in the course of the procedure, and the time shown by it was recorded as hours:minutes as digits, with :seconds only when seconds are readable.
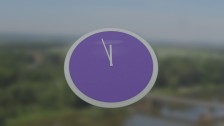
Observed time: 11:57
